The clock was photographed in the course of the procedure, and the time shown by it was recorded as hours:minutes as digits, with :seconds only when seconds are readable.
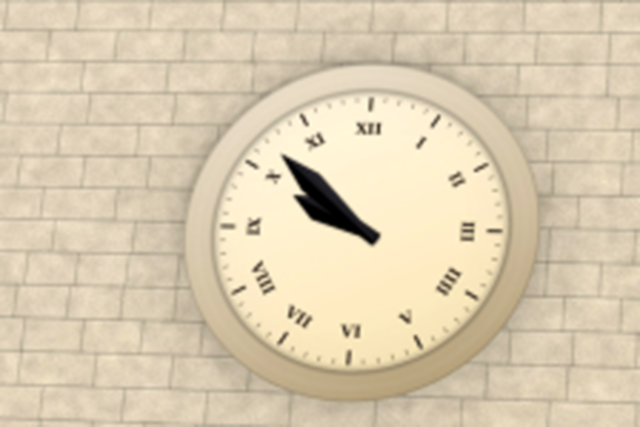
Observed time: 9:52
